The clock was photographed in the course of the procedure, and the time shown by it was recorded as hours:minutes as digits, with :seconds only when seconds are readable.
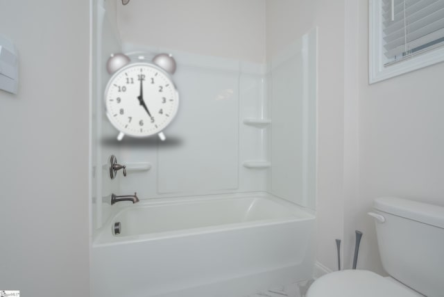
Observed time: 5:00
